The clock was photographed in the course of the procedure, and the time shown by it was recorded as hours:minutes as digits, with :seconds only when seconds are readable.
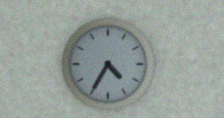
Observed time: 4:35
